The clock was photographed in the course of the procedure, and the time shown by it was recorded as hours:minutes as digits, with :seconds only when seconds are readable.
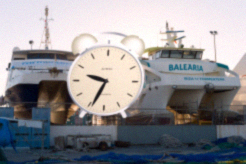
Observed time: 9:34
